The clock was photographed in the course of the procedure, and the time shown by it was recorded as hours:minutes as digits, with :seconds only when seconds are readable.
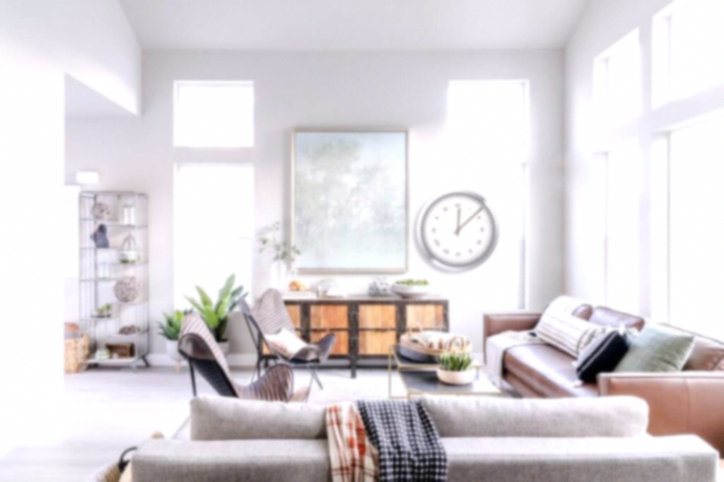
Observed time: 12:08
